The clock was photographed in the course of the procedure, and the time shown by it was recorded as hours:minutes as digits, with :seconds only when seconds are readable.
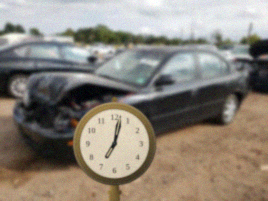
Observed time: 7:02
